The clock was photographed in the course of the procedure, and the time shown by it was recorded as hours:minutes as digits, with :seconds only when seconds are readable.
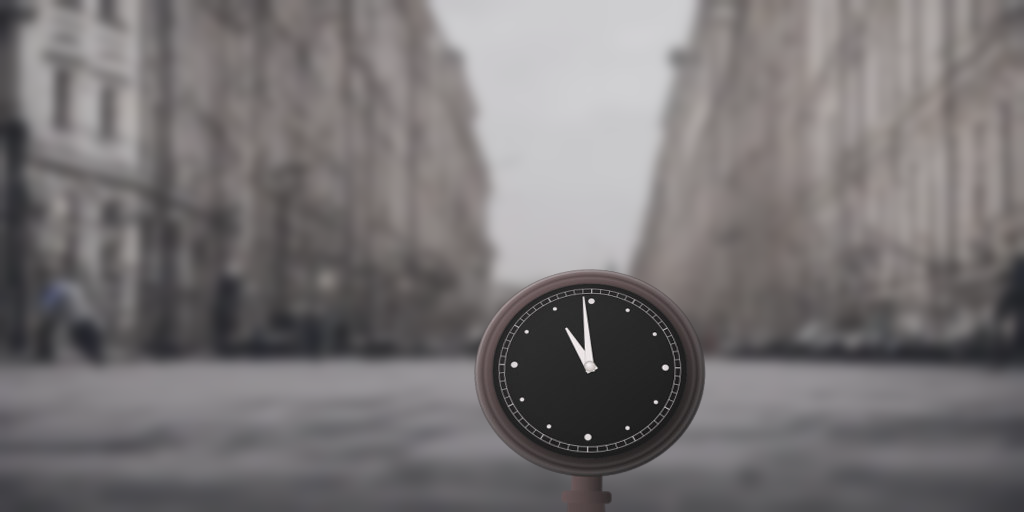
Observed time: 10:59
